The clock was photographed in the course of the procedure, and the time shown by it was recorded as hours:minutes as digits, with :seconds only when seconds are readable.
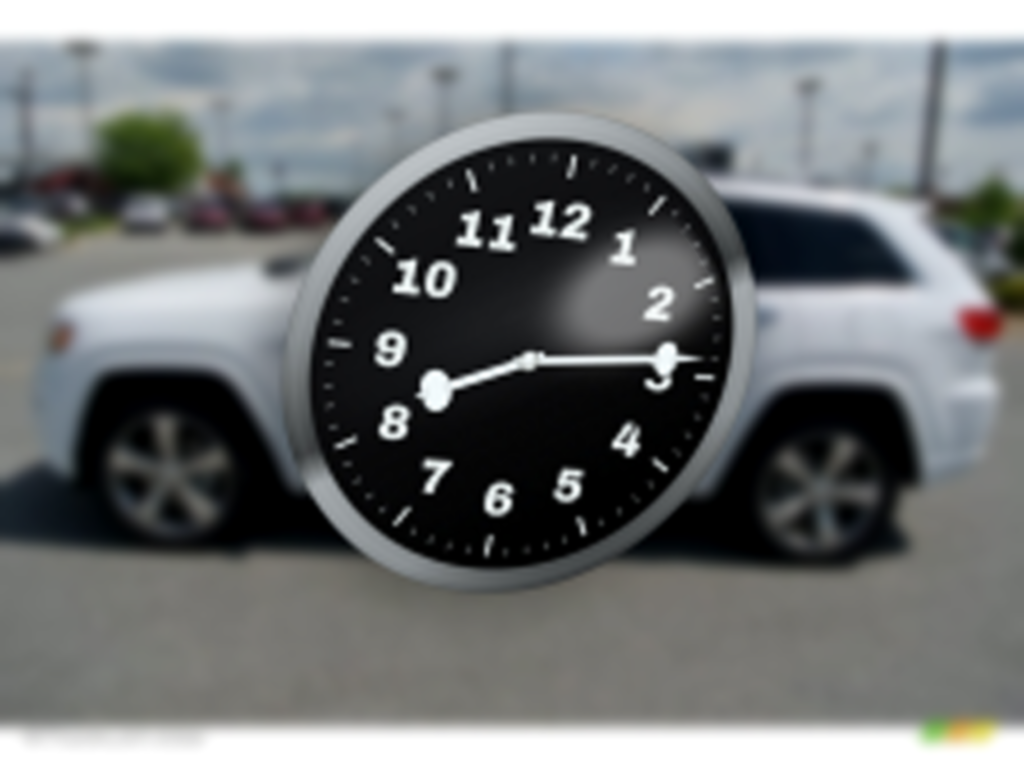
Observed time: 8:14
